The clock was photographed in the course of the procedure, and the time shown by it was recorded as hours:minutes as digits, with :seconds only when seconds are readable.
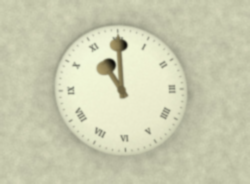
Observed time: 11:00
